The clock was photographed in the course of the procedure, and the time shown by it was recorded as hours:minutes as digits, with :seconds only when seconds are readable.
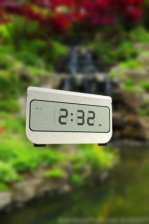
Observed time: 2:32
